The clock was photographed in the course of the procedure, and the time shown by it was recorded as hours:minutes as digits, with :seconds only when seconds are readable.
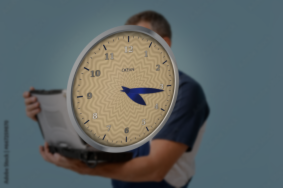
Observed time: 4:16
